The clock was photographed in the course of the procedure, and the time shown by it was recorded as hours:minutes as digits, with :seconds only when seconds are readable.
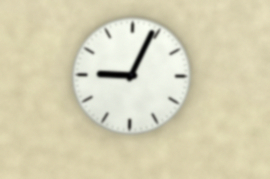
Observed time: 9:04
